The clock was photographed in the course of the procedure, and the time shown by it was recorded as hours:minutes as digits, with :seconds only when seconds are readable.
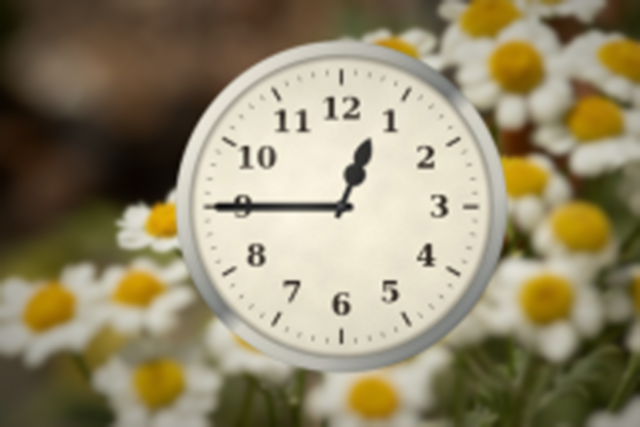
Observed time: 12:45
